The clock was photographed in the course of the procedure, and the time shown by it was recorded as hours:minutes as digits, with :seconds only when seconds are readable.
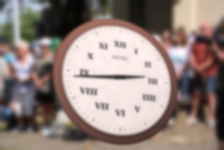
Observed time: 2:44
